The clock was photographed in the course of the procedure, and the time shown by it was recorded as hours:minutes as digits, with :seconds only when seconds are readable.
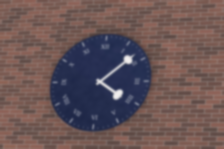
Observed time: 4:08
